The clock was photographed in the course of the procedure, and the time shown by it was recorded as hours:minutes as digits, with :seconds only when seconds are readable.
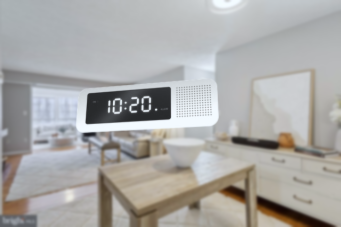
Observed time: 10:20
